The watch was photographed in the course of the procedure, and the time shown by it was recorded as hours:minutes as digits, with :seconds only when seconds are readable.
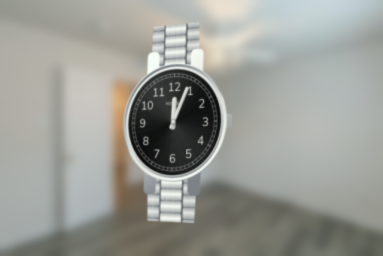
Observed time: 12:04
